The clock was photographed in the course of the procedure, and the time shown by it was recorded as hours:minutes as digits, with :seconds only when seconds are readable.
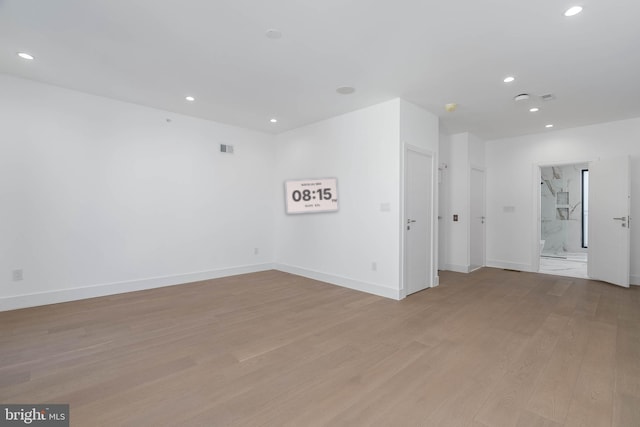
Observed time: 8:15
